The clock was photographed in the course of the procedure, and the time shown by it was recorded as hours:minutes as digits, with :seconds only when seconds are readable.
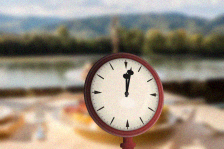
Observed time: 12:02
